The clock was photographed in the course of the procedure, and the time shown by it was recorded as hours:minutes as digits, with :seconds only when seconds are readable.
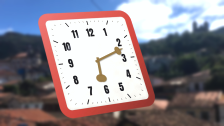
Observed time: 6:12
